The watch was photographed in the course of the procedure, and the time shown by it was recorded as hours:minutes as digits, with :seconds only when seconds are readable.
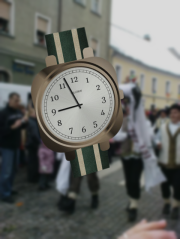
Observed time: 8:57
